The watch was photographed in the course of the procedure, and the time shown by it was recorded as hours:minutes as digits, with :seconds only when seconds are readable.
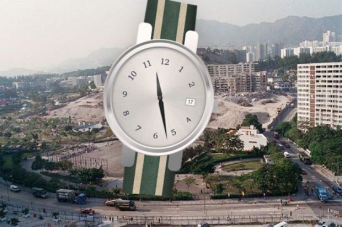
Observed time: 11:27
